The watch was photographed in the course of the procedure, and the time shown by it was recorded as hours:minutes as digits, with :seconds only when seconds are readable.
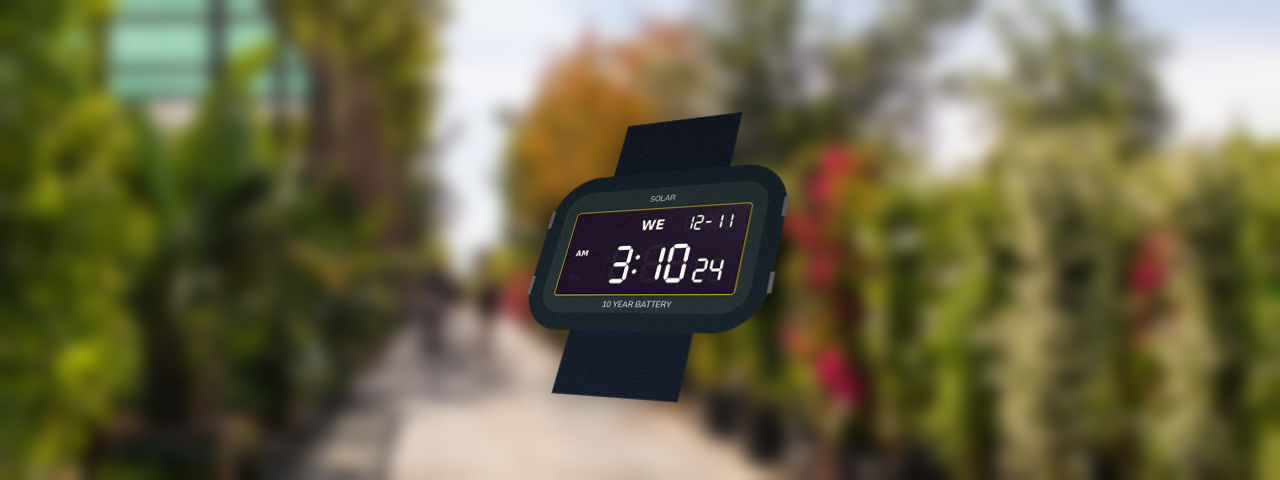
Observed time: 3:10:24
